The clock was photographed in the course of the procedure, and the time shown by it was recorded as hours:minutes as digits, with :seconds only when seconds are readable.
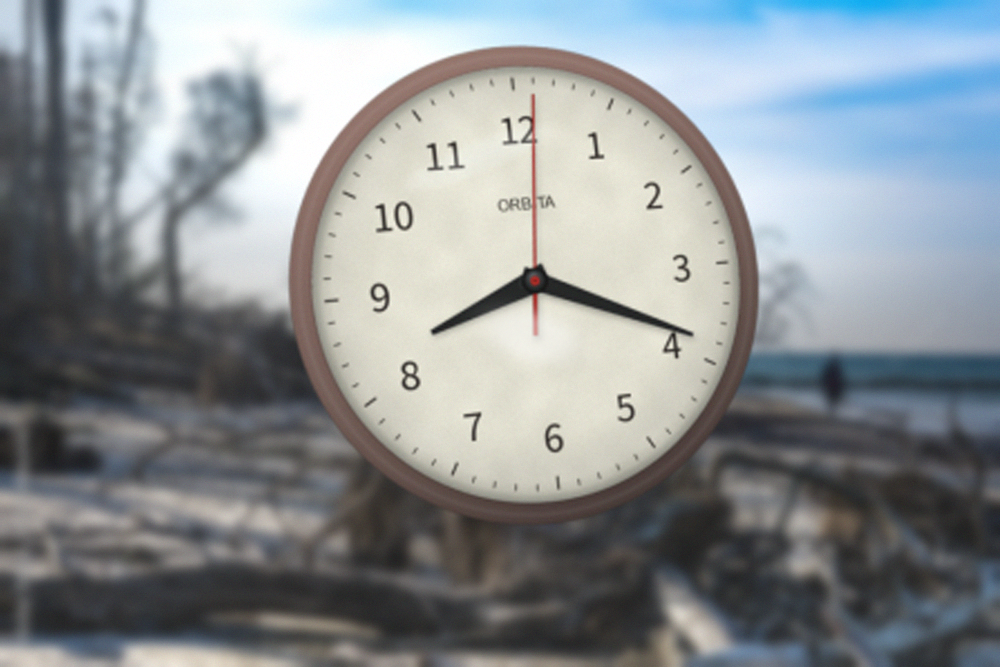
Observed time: 8:19:01
